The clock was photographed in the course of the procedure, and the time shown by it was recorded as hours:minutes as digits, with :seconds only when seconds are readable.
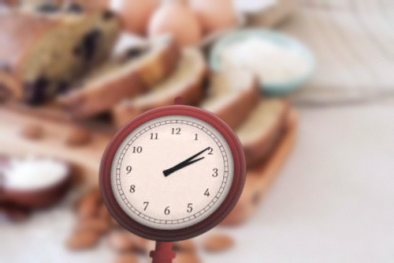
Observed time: 2:09
